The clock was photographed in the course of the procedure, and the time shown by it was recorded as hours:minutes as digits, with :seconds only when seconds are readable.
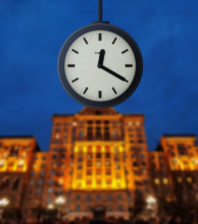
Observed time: 12:20
